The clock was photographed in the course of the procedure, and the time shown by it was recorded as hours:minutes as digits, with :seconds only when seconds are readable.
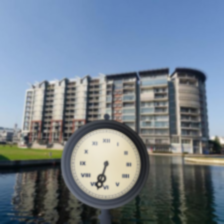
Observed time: 6:33
